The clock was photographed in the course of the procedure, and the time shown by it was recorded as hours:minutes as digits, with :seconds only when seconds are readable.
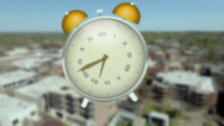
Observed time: 6:42
